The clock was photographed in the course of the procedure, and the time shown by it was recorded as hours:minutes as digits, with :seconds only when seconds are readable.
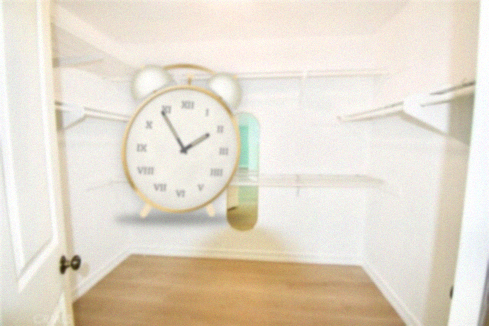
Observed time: 1:54
